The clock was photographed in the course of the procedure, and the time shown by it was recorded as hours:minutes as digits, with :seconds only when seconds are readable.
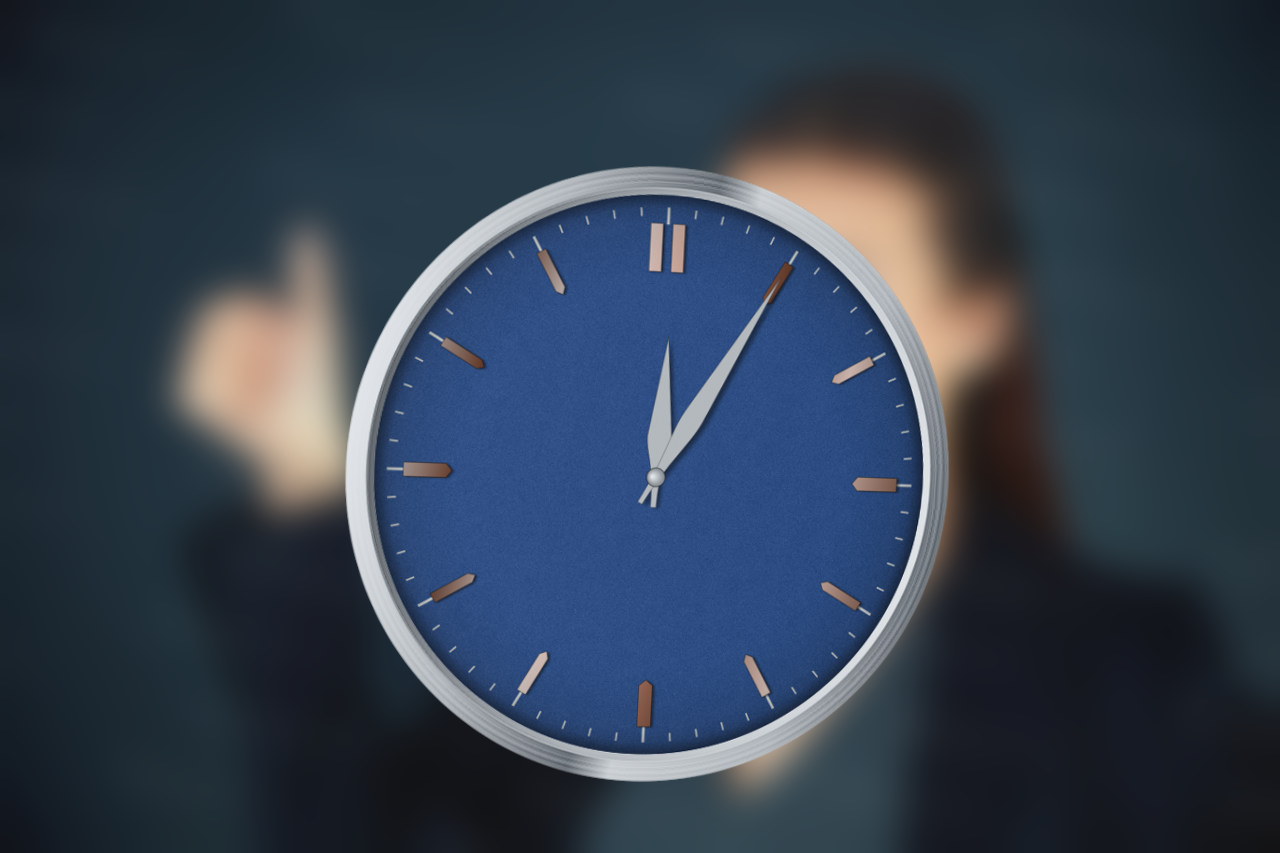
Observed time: 12:05
